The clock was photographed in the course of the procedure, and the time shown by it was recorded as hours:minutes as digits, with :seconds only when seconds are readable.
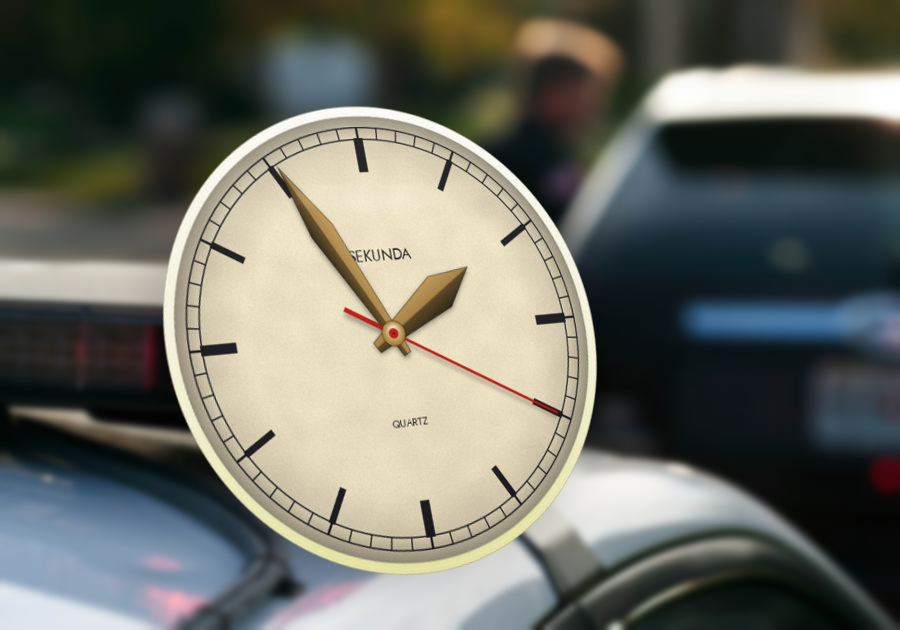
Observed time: 1:55:20
